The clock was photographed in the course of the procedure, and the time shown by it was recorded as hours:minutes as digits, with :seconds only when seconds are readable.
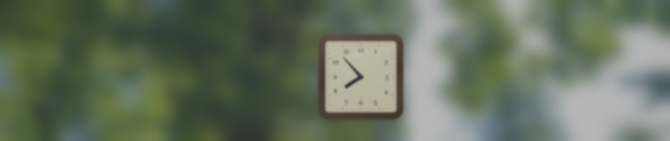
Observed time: 7:53
